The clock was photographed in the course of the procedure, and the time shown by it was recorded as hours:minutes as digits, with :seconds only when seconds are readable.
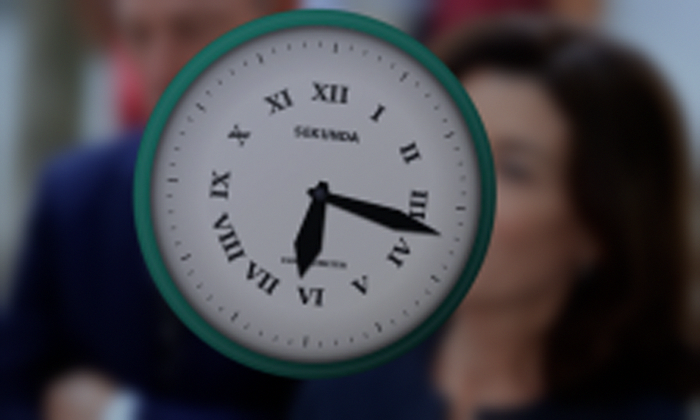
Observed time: 6:17
